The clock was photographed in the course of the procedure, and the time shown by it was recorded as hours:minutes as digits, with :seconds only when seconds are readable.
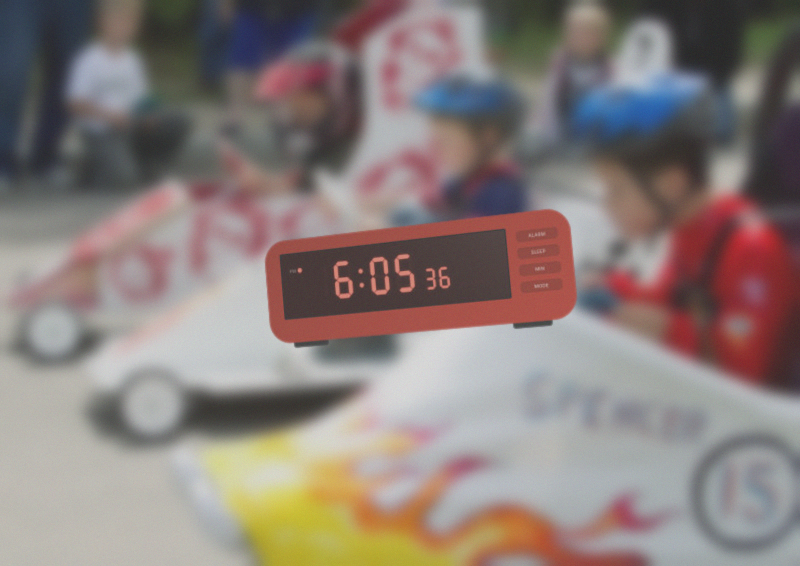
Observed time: 6:05:36
